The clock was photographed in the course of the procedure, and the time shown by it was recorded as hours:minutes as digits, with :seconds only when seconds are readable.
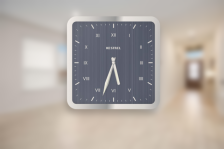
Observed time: 5:33
